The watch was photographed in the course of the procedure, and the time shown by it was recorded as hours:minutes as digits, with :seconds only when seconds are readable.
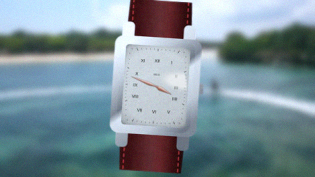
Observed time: 3:48
